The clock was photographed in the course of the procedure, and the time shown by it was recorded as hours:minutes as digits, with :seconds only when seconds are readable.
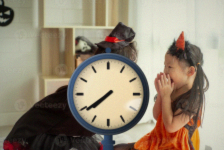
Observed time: 7:39
